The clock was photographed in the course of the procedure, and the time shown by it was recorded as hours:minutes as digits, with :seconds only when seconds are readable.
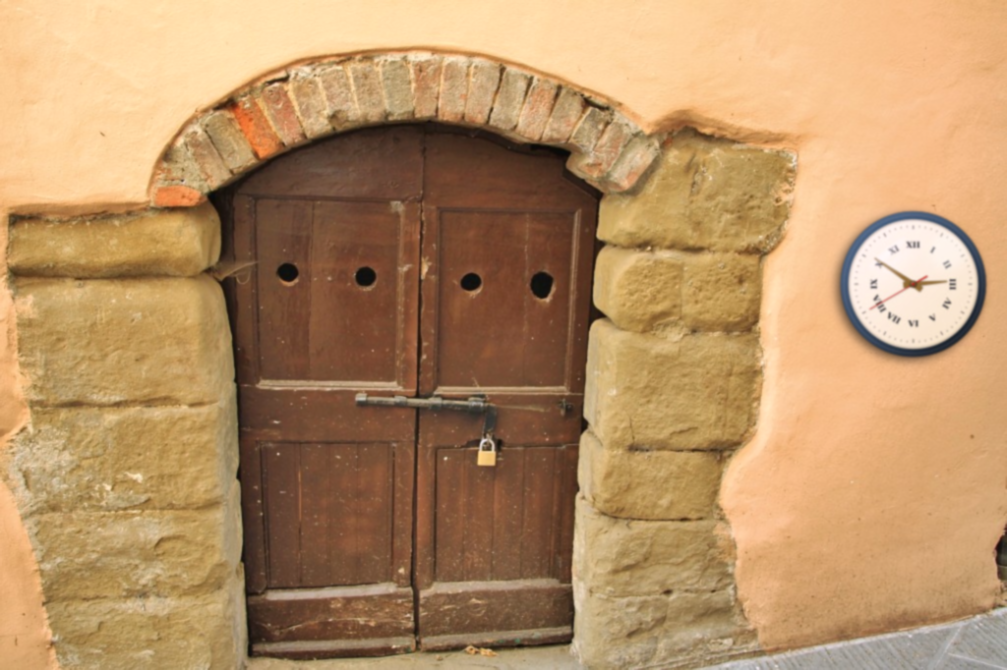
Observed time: 2:50:40
